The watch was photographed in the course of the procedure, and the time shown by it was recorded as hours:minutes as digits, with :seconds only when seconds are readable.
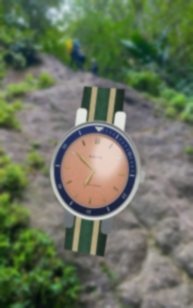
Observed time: 6:51
